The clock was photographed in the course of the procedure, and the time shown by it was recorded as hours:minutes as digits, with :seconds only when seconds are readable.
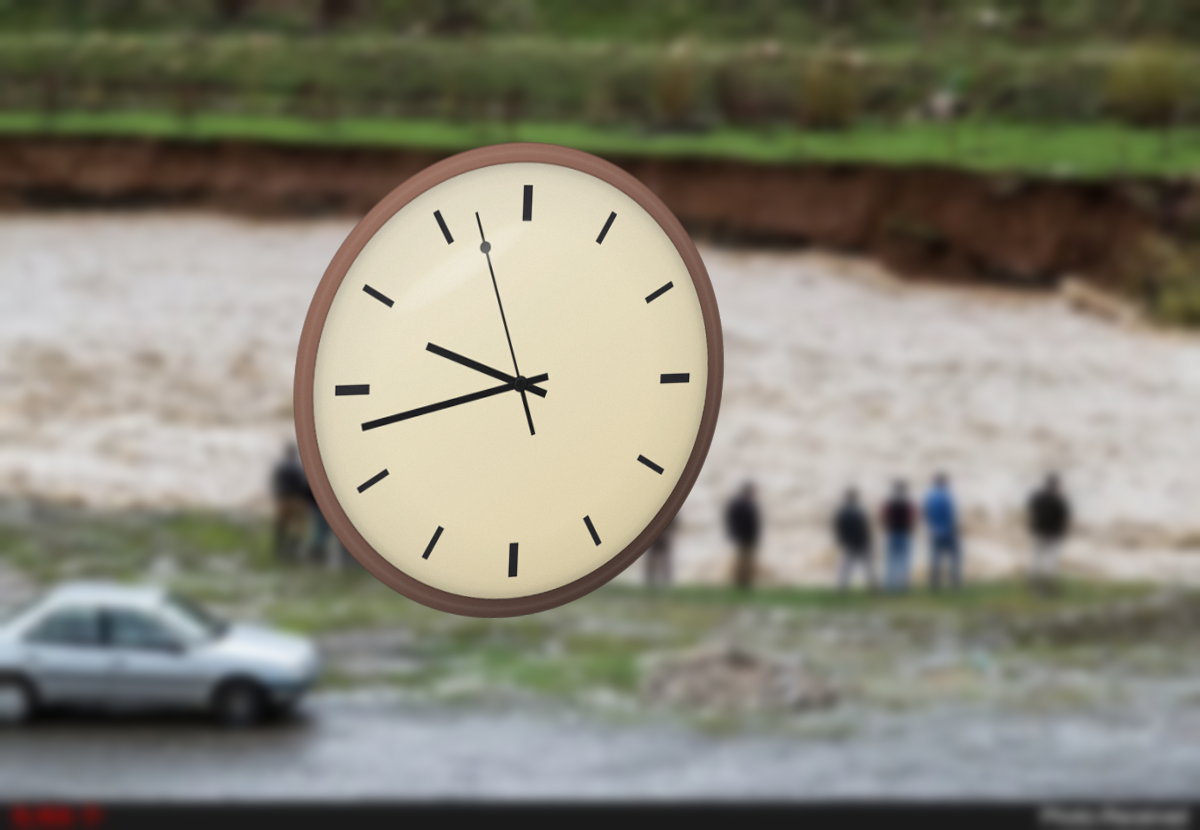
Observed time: 9:42:57
